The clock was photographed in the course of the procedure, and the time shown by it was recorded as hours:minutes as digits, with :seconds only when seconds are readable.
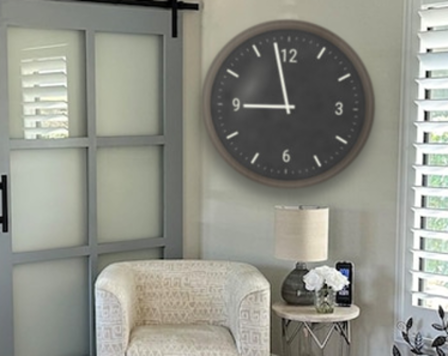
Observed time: 8:58
